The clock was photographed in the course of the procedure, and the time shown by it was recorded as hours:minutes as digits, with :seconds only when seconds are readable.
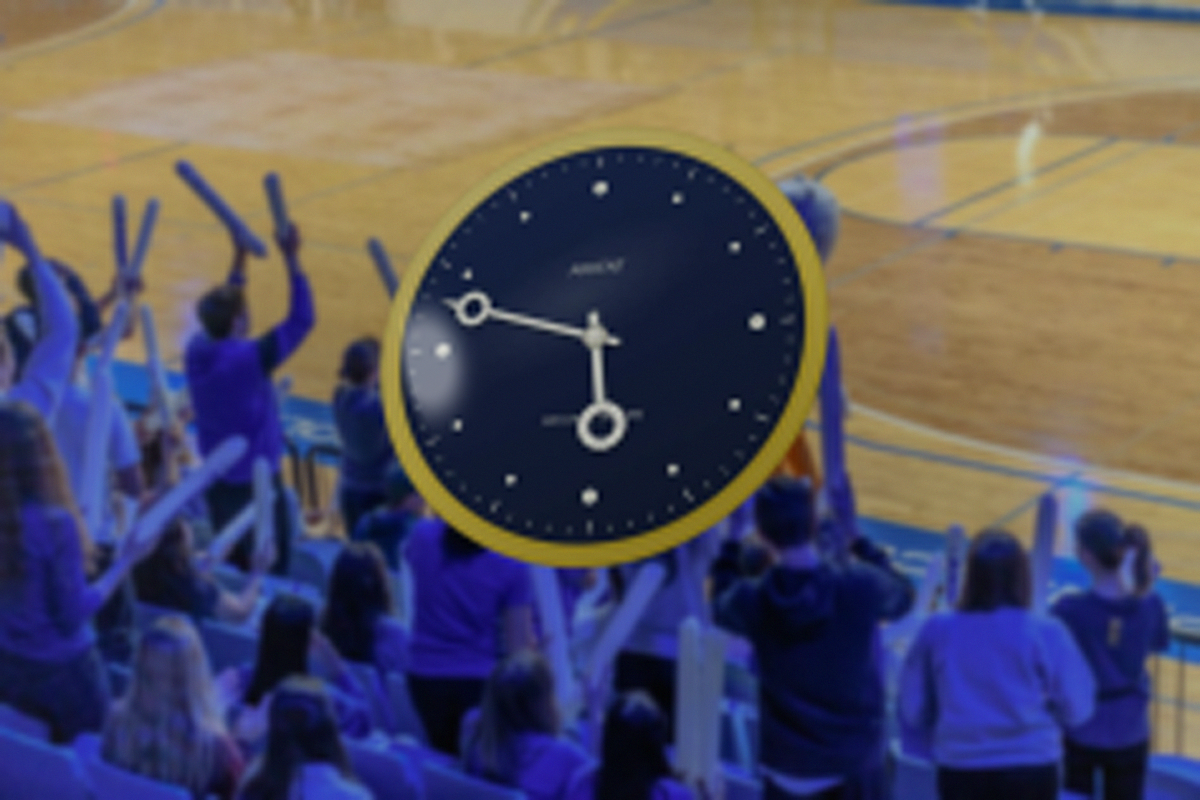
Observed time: 5:48
